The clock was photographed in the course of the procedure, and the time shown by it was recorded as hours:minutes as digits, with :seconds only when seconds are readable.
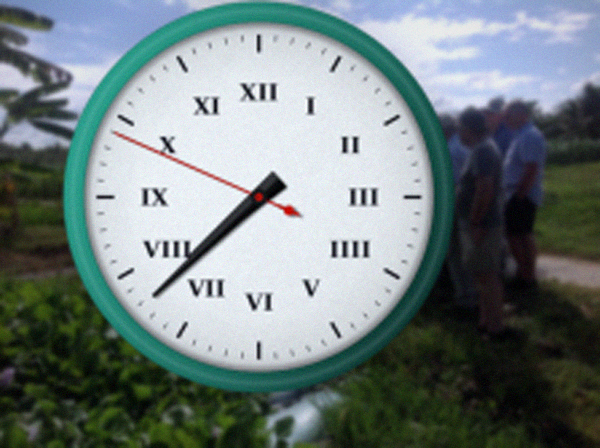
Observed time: 7:37:49
